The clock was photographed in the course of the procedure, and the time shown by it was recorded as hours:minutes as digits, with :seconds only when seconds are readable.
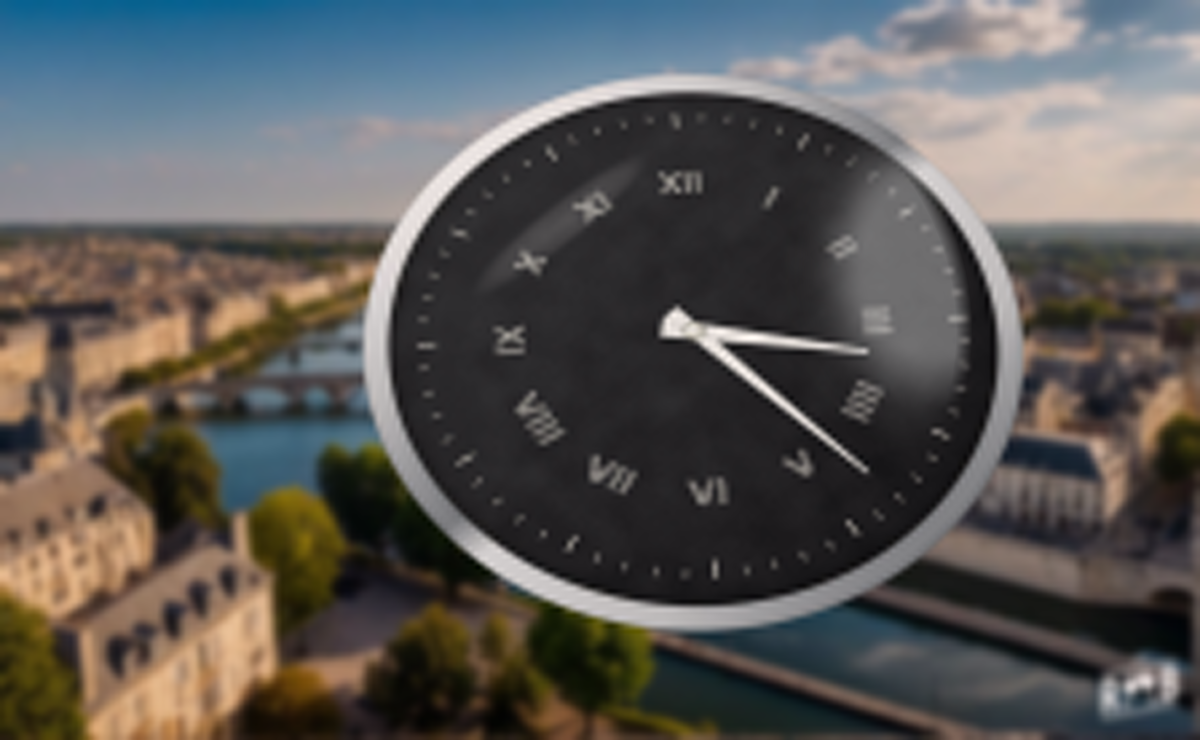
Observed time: 3:23
